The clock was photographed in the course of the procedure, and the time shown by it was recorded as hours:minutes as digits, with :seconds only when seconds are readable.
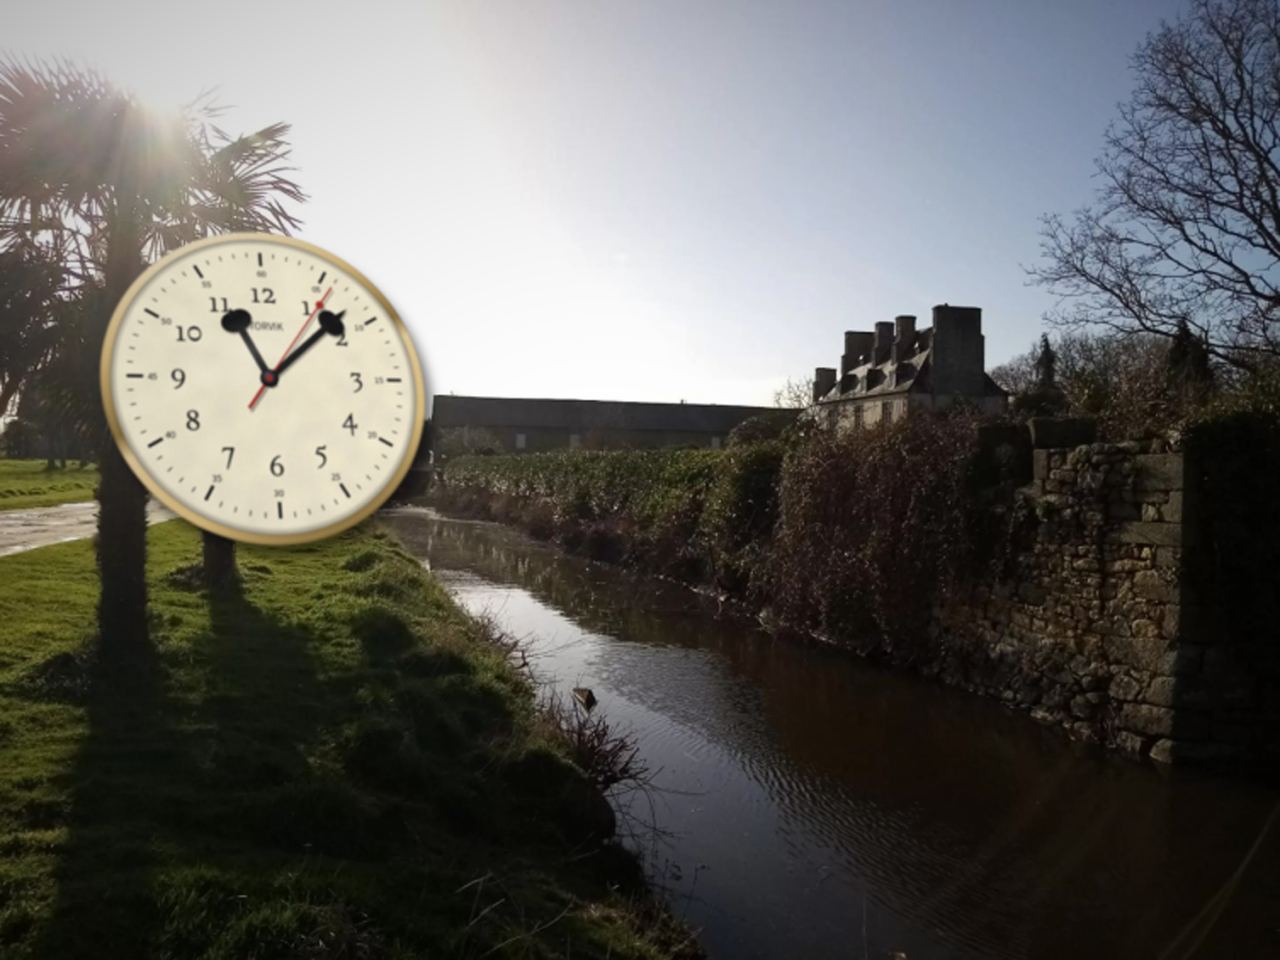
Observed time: 11:08:06
